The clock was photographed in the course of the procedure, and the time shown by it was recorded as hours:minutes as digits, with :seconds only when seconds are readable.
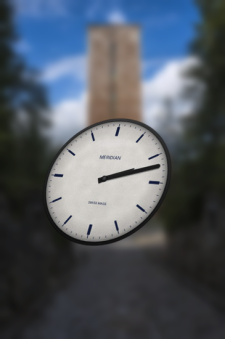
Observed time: 2:12
